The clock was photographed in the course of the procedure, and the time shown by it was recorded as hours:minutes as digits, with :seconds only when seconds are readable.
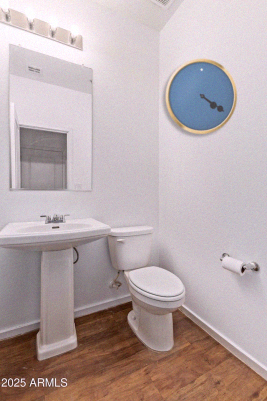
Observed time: 4:21
